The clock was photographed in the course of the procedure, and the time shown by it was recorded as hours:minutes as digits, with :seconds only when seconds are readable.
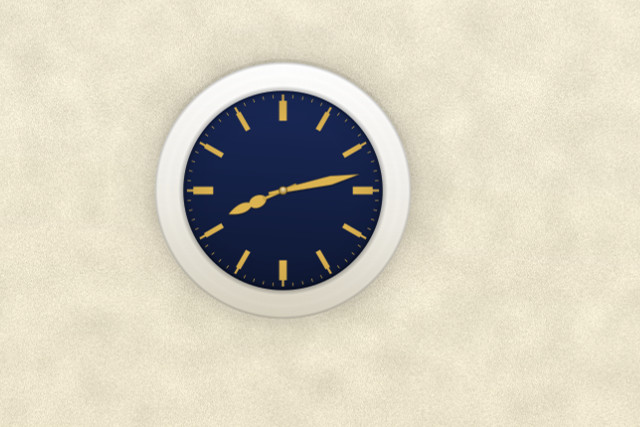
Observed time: 8:13
